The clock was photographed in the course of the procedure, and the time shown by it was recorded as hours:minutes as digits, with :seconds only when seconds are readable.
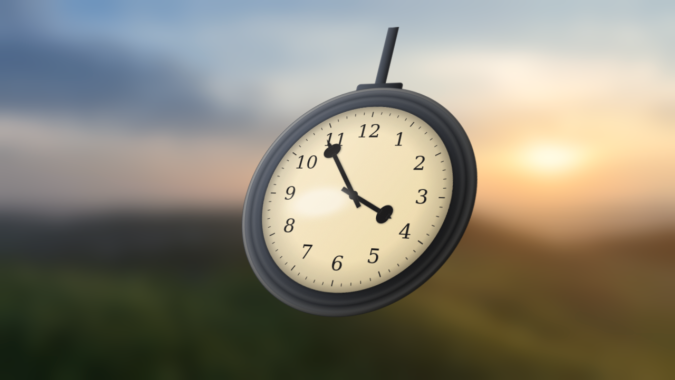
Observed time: 3:54
